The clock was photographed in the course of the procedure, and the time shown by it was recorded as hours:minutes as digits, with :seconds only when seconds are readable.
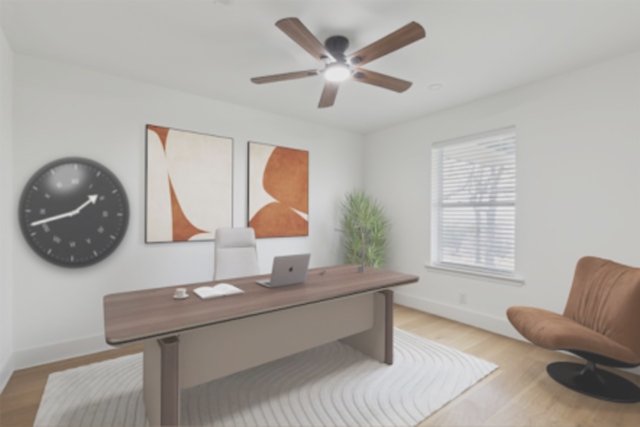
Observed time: 1:42
